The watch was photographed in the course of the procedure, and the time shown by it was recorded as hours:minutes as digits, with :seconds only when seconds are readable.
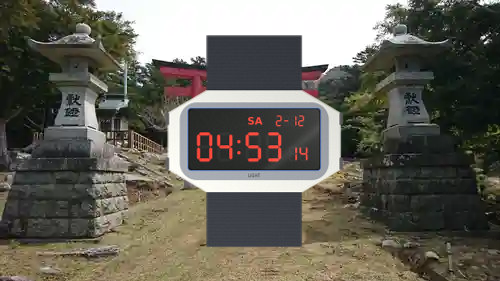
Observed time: 4:53:14
